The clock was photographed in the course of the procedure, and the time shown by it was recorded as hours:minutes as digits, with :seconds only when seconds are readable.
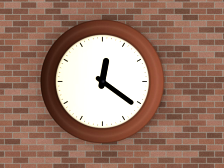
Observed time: 12:21
